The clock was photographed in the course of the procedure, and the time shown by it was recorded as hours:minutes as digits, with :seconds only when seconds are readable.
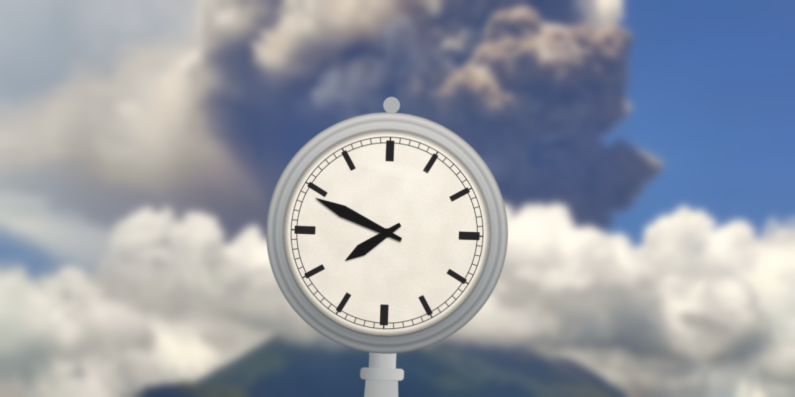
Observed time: 7:49
